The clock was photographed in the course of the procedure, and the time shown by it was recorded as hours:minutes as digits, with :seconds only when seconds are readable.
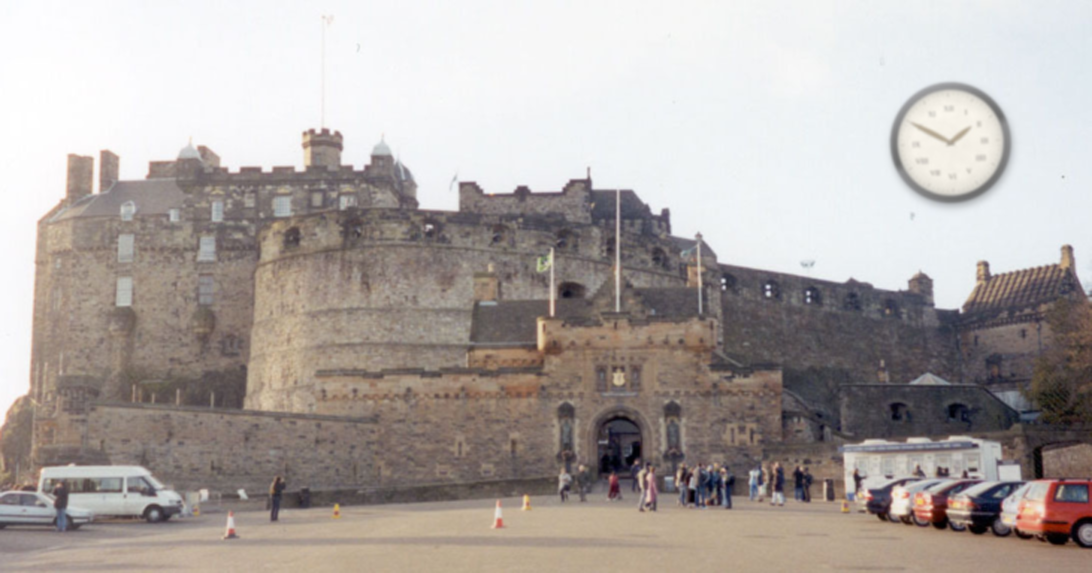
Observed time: 1:50
